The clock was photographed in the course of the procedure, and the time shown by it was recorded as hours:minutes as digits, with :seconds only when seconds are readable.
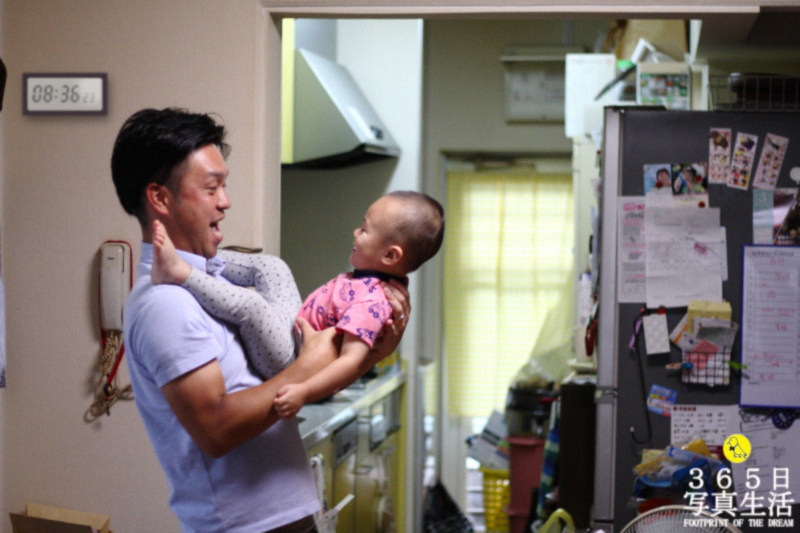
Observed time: 8:36
